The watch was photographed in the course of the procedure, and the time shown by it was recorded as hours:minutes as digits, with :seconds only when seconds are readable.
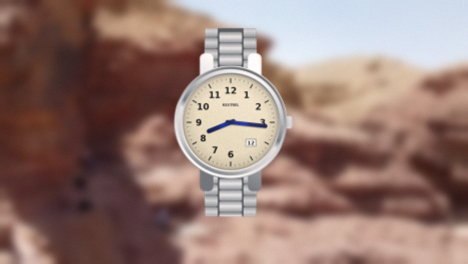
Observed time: 8:16
